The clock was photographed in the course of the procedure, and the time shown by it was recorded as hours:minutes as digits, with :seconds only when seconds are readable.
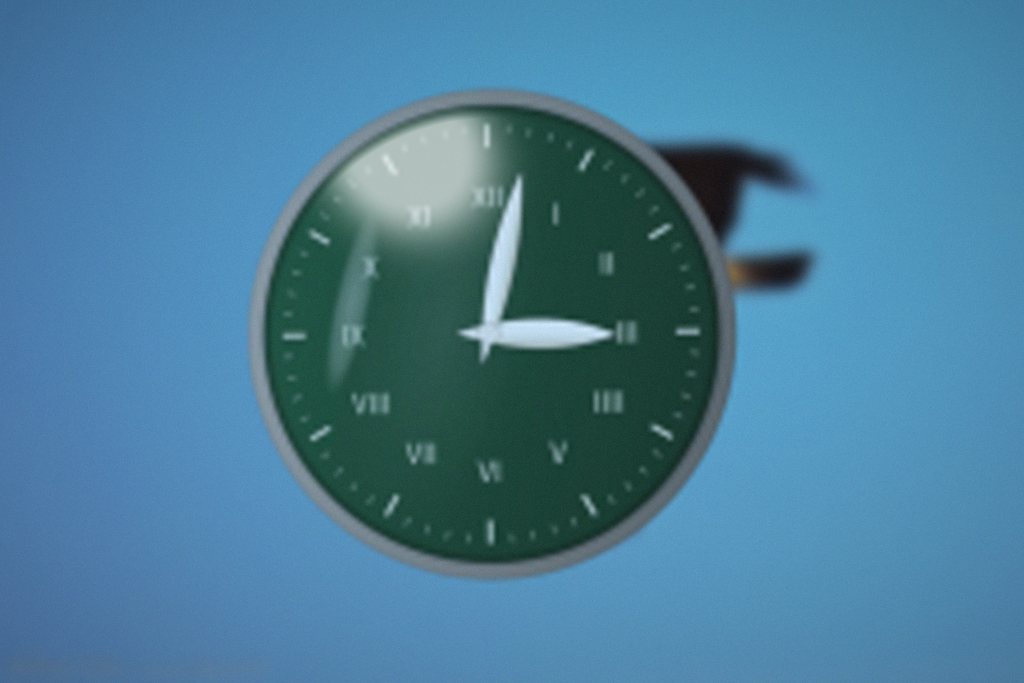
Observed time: 3:02
